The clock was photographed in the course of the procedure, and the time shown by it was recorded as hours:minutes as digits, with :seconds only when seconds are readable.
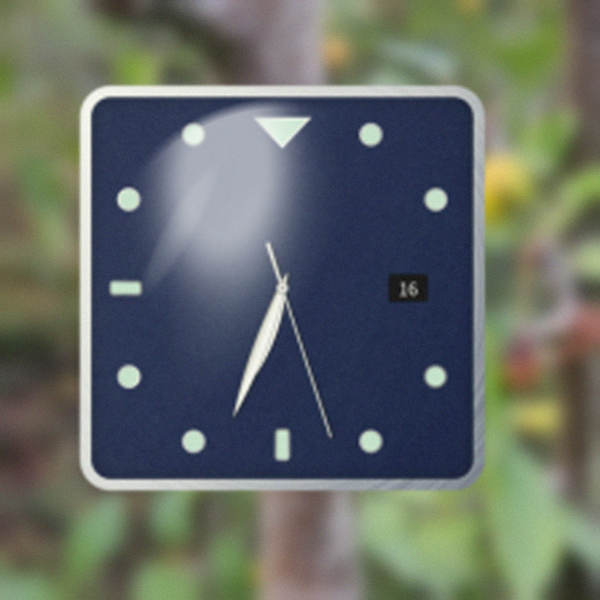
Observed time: 6:33:27
